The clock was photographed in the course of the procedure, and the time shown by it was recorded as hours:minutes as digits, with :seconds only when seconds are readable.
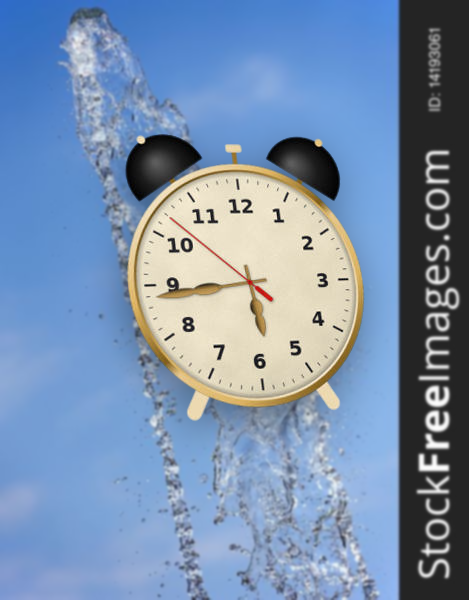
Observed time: 5:43:52
